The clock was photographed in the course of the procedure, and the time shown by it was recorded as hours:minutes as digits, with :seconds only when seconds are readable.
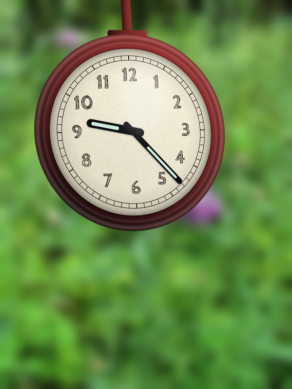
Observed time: 9:23
